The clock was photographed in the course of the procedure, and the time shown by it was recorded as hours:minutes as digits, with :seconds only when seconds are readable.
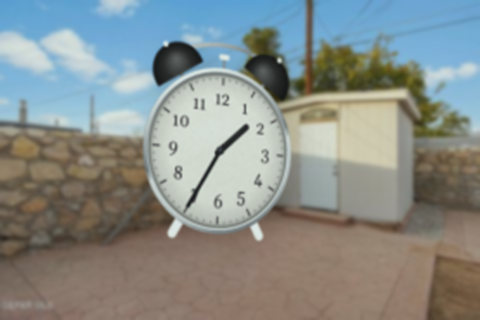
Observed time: 1:35
